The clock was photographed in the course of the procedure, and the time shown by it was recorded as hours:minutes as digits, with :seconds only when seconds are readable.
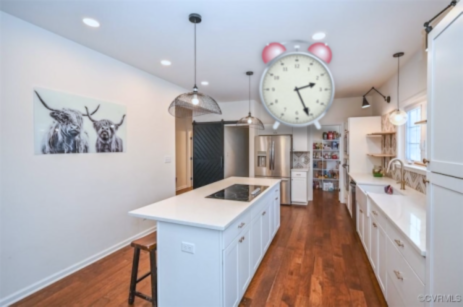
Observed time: 2:26
